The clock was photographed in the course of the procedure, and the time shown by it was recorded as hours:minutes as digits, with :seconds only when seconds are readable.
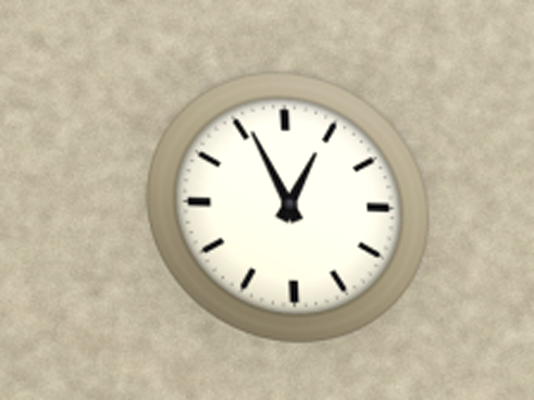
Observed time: 12:56
